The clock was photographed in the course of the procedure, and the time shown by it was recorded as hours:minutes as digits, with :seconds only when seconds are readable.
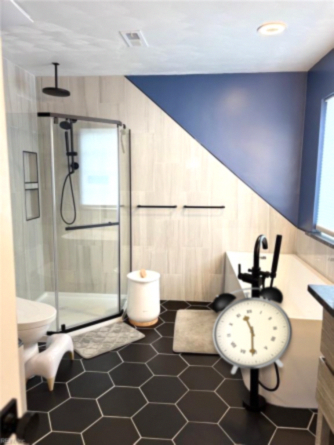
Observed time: 11:31
